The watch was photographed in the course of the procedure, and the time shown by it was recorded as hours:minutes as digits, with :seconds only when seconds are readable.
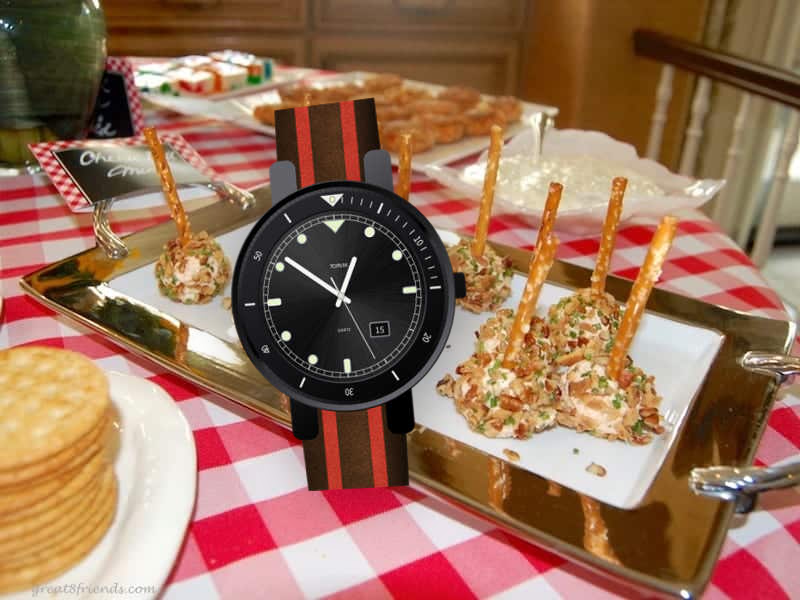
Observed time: 12:51:26
